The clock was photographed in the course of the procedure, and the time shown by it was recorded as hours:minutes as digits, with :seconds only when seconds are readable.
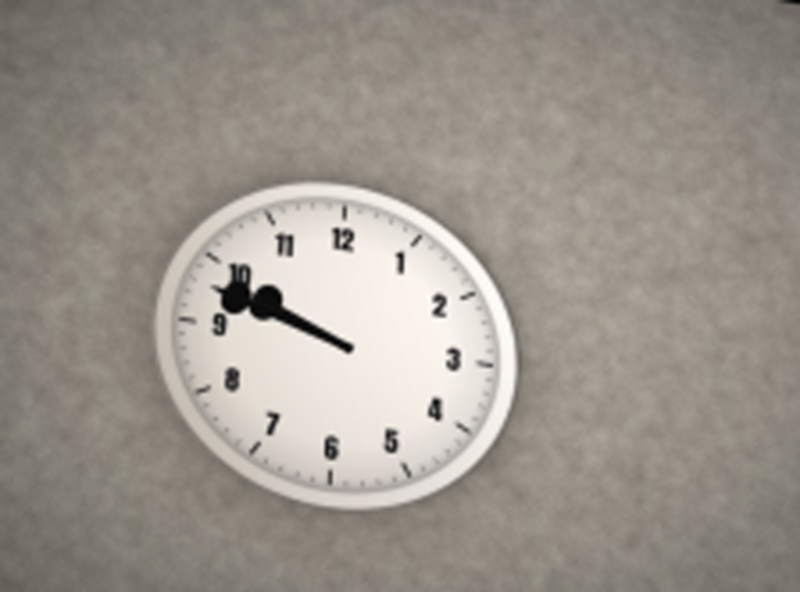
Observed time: 9:48
